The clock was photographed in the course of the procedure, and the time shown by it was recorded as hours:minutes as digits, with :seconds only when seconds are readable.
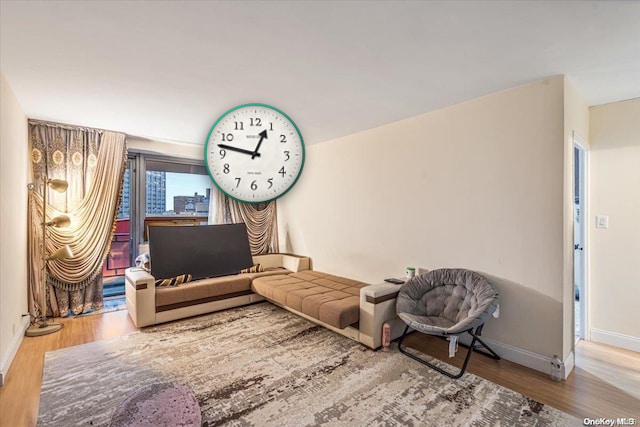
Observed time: 12:47
